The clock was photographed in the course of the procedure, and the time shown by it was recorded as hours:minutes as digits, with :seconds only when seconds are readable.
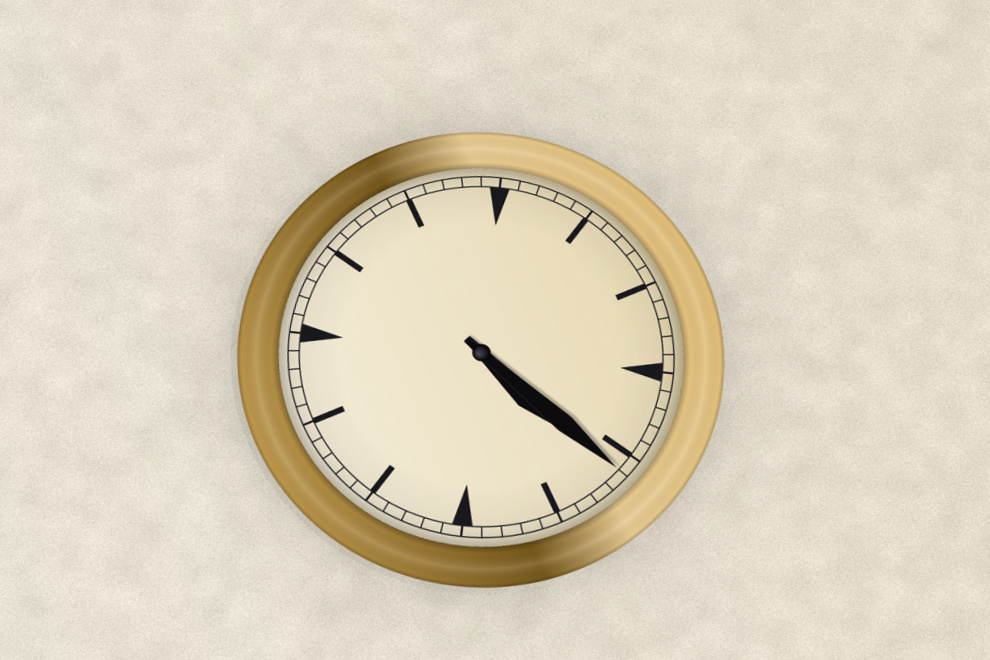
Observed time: 4:21
